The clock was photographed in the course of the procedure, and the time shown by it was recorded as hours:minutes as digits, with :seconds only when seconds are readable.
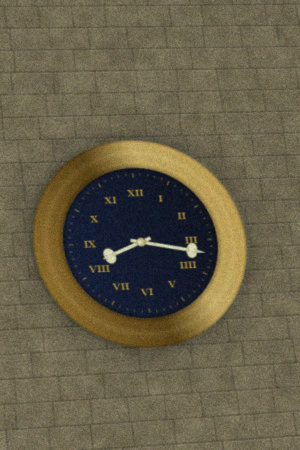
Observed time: 8:17
